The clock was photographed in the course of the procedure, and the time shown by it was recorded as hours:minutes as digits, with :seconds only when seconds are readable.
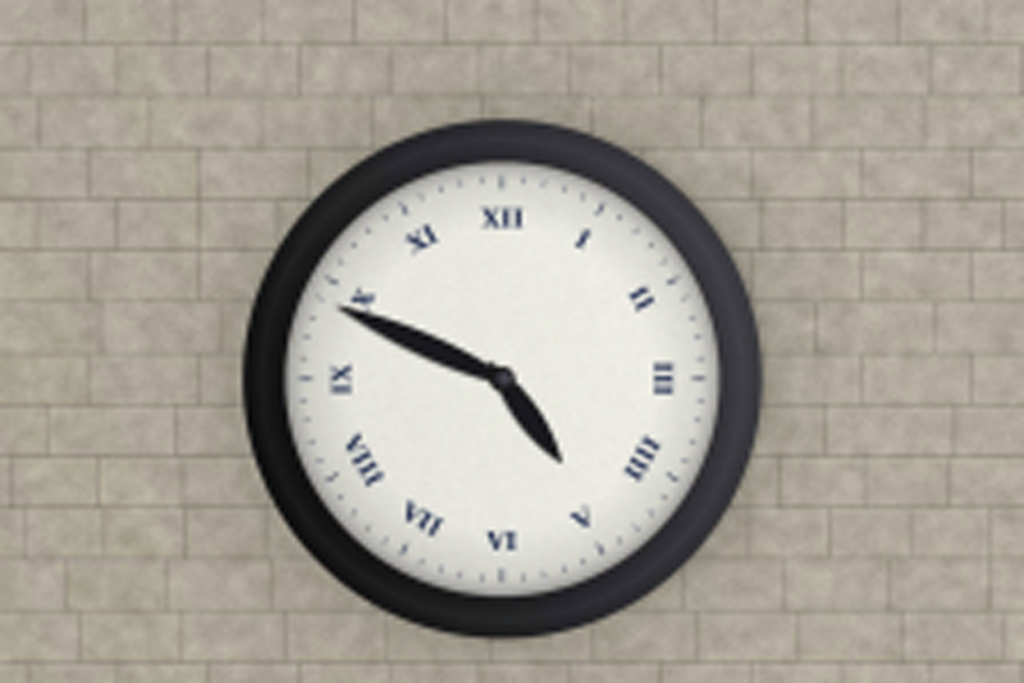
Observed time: 4:49
